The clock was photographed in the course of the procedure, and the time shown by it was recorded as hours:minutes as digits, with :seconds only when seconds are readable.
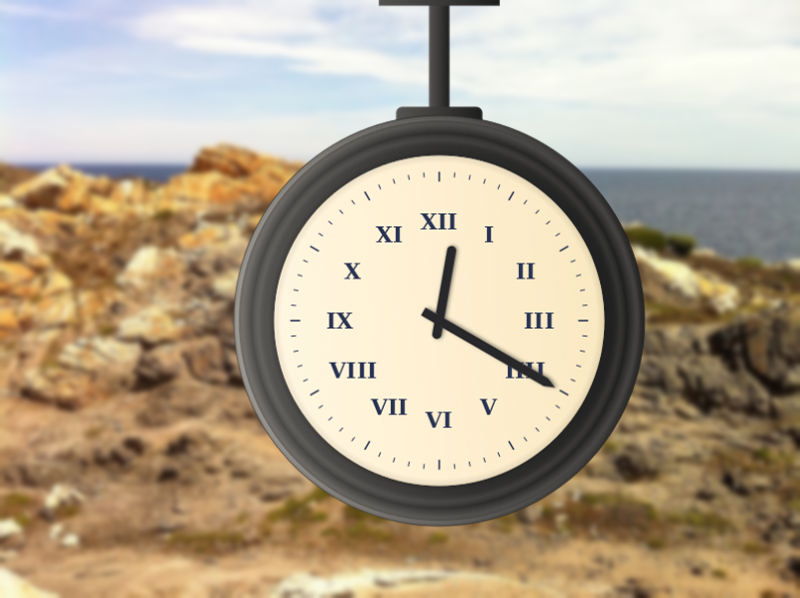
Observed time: 12:20
